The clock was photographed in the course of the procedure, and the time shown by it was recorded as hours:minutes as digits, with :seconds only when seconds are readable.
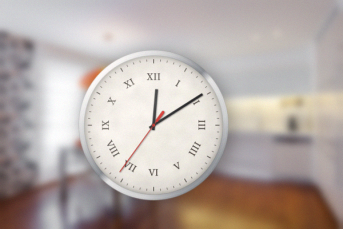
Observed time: 12:09:36
